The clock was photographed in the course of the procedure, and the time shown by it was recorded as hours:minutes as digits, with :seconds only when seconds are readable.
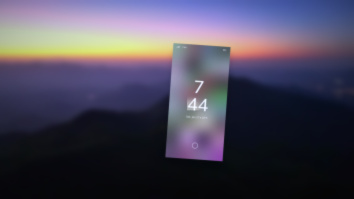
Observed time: 7:44
